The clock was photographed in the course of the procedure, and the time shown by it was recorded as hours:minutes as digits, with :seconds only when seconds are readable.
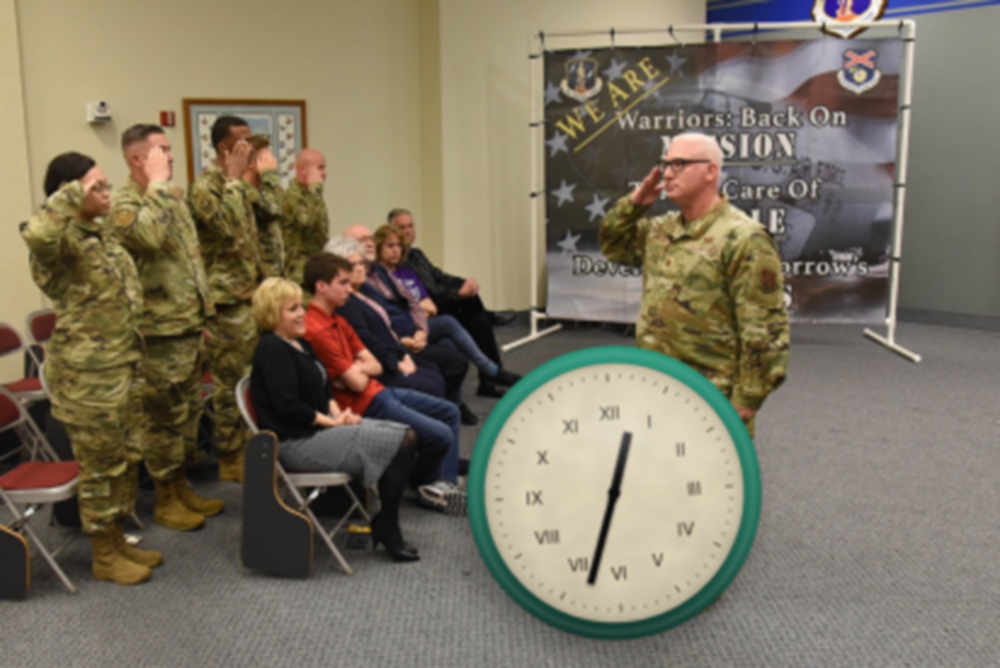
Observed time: 12:33
